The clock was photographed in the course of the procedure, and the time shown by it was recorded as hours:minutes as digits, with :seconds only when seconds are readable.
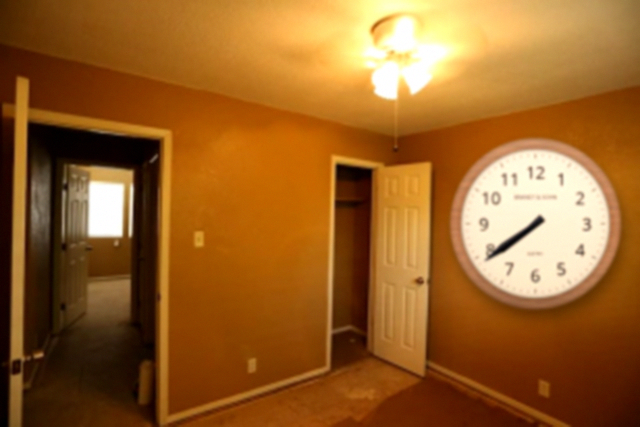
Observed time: 7:39
